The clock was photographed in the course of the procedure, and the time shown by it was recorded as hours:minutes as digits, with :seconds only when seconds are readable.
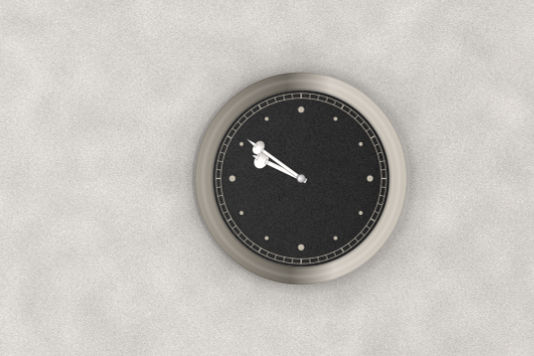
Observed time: 9:51
